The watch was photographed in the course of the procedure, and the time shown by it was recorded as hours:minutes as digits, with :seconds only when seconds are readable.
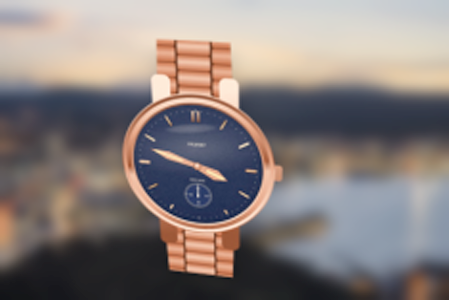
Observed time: 3:48
